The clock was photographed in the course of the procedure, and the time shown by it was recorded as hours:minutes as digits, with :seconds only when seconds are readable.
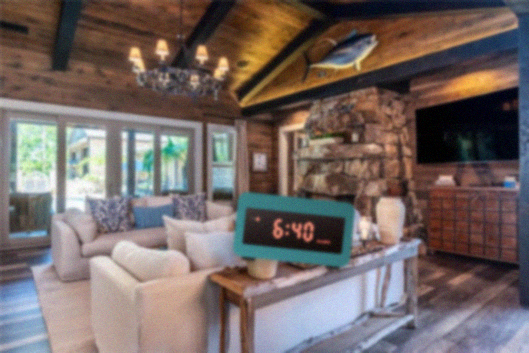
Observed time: 6:40
